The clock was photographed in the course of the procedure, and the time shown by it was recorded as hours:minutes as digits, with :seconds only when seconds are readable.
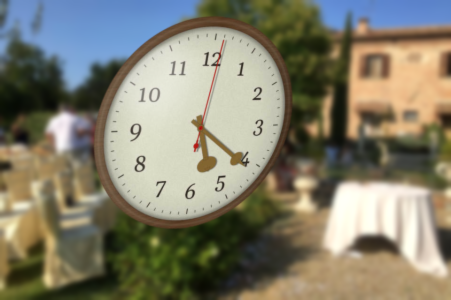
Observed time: 5:21:01
